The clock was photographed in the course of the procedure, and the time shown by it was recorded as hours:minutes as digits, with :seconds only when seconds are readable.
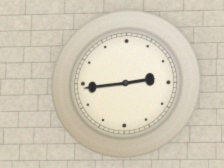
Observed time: 2:44
